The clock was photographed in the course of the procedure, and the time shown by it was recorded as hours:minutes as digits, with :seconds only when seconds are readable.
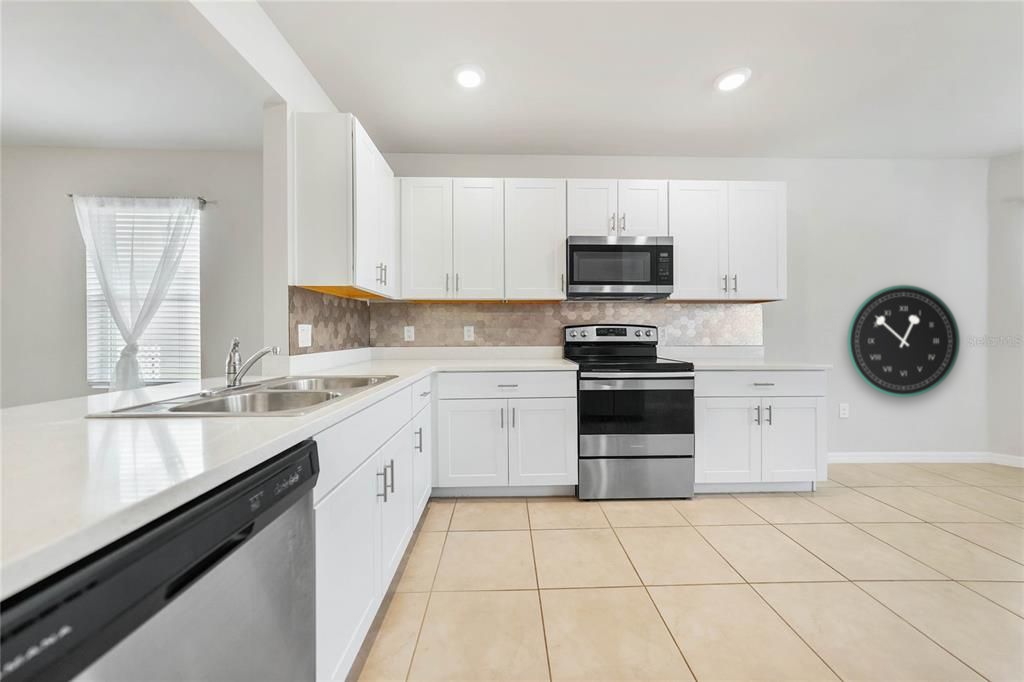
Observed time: 12:52
